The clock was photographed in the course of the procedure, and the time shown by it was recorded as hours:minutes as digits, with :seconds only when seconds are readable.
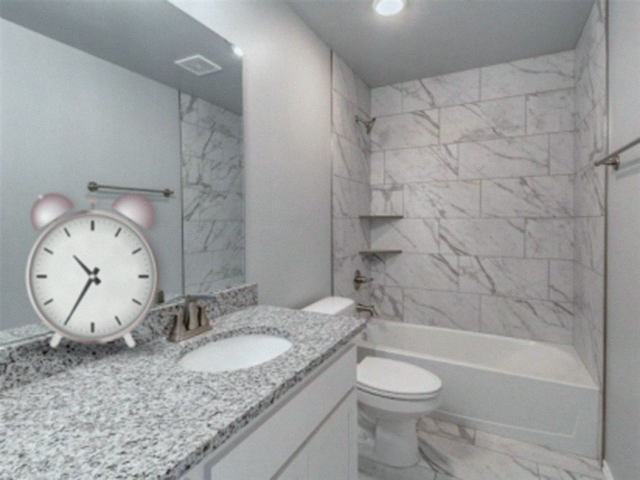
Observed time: 10:35
